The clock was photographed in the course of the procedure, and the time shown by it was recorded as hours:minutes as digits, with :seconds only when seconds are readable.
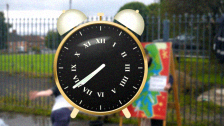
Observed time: 7:39
